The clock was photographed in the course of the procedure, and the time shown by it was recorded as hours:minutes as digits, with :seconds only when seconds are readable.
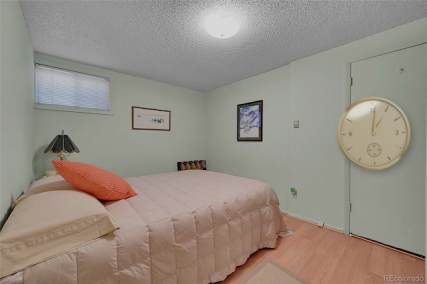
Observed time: 1:01
